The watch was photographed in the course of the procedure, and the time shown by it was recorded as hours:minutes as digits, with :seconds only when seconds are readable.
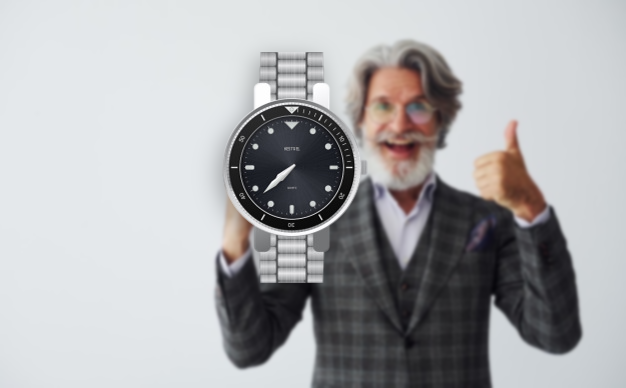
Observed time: 7:38
